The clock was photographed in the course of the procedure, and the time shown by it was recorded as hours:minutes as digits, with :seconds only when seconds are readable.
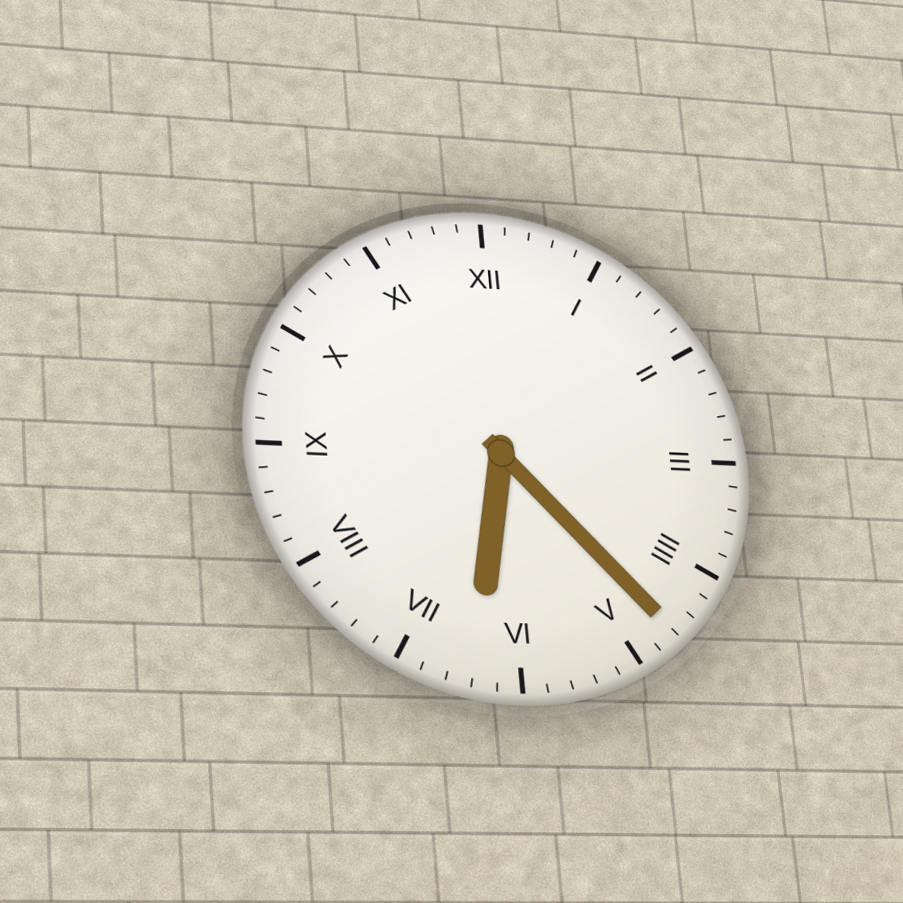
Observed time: 6:23
